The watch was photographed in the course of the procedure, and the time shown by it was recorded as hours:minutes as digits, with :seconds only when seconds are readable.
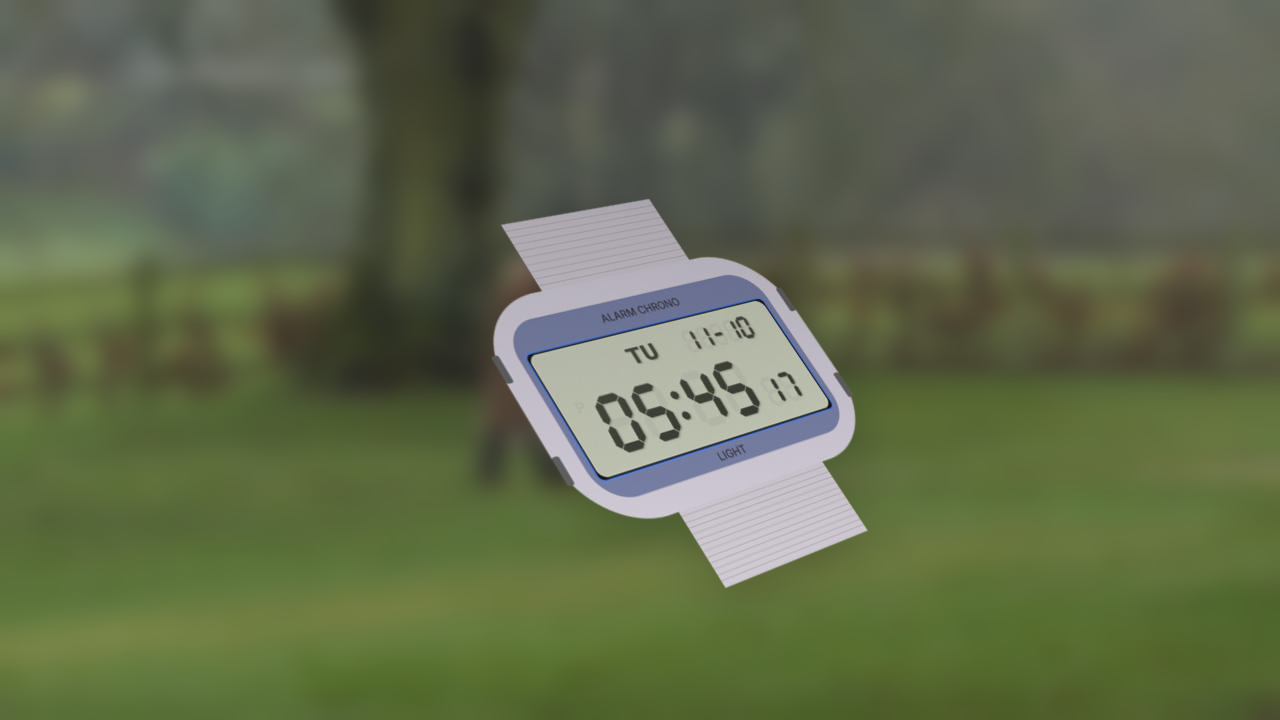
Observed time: 5:45:17
